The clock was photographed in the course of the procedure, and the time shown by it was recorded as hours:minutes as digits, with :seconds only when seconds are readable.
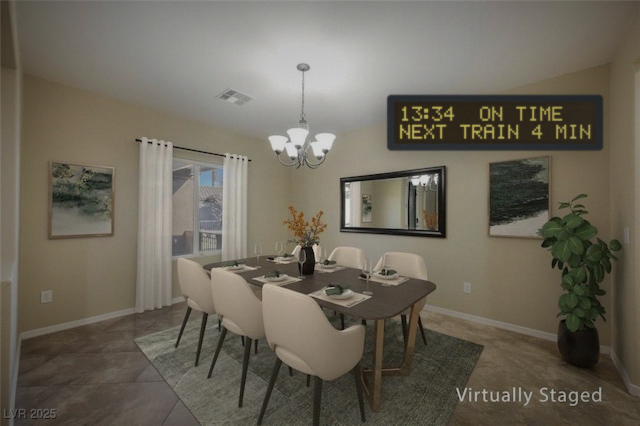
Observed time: 13:34
